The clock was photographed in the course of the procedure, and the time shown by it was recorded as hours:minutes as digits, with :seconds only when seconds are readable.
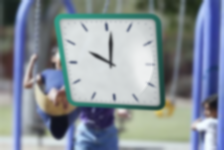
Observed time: 10:01
